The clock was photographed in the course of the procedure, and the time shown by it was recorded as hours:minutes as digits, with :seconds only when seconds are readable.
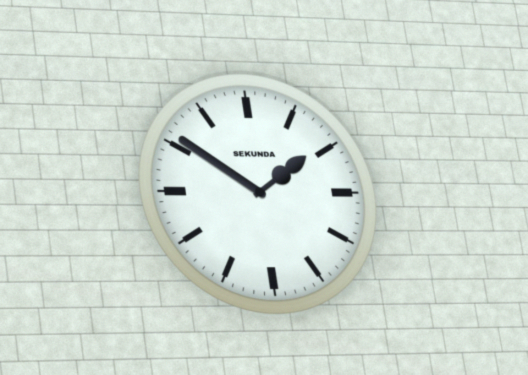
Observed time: 1:51
